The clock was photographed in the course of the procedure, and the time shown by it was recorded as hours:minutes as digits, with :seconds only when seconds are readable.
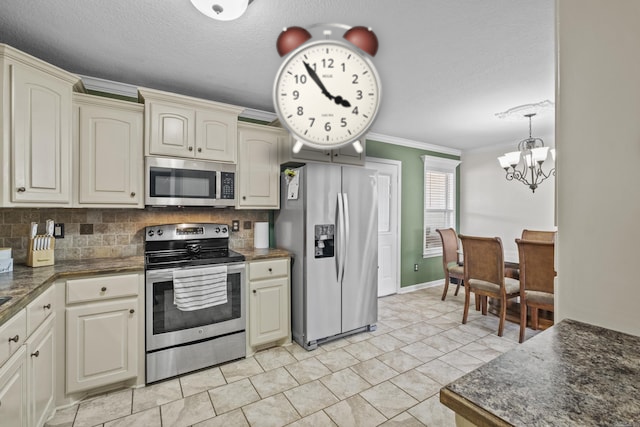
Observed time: 3:54
